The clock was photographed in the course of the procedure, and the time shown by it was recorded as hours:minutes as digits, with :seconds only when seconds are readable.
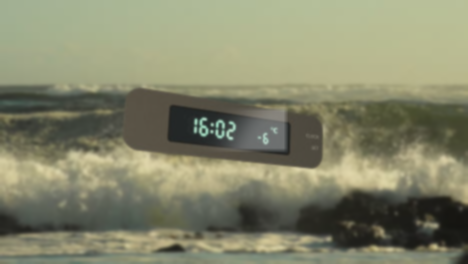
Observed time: 16:02
